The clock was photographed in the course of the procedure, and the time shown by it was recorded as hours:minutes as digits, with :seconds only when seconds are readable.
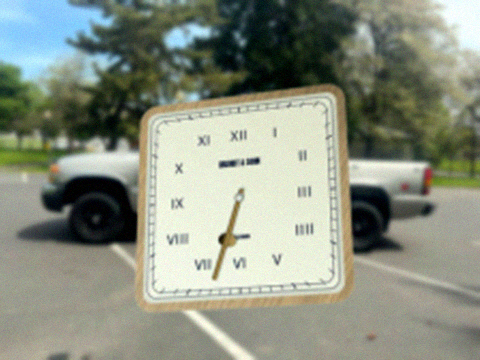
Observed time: 6:33
